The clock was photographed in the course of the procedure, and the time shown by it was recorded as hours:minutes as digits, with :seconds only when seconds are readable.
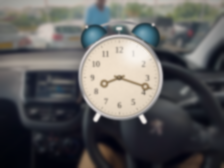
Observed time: 8:18
